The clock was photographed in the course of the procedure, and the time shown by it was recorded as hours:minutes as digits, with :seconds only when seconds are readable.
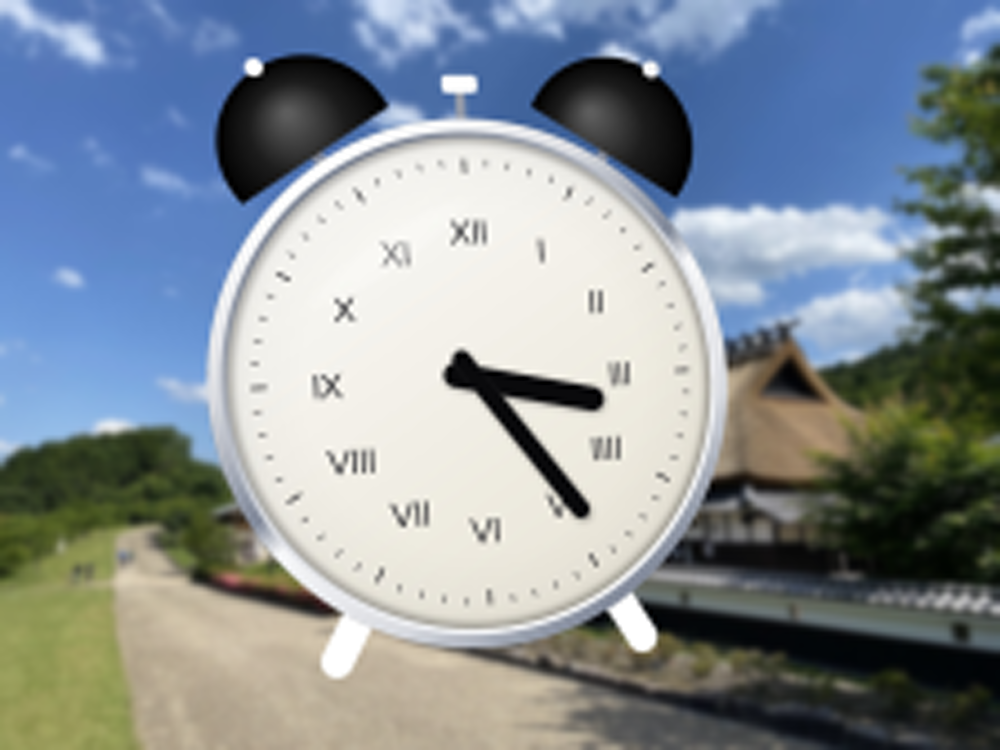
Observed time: 3:24
